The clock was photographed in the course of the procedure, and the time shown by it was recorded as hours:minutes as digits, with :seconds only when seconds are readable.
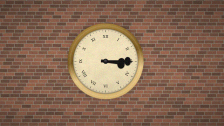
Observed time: 3:15
